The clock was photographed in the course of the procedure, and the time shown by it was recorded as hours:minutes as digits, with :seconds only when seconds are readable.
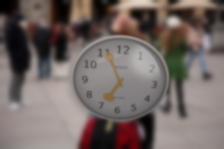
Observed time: 6:56
